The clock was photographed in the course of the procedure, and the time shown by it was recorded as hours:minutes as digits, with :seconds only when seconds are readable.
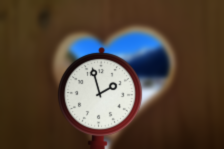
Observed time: 1:57
